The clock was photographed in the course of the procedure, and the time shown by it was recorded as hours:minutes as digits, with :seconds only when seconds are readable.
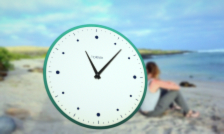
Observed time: 11:07
